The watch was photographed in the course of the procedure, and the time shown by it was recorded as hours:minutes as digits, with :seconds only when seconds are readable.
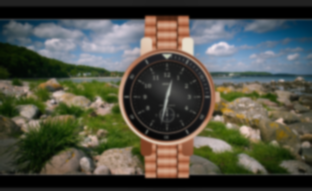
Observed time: 12:32
